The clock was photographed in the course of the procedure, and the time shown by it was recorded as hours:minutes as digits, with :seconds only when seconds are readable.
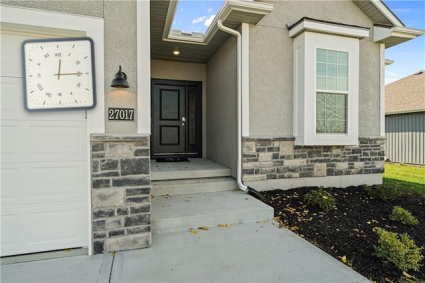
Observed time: 12:15
